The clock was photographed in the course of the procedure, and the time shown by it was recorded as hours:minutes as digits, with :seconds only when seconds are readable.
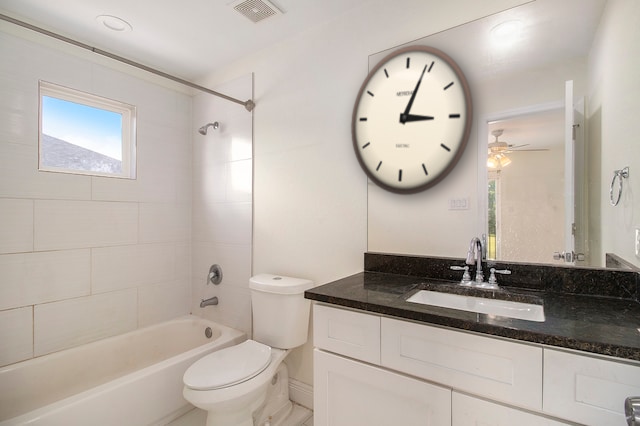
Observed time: 3:04
